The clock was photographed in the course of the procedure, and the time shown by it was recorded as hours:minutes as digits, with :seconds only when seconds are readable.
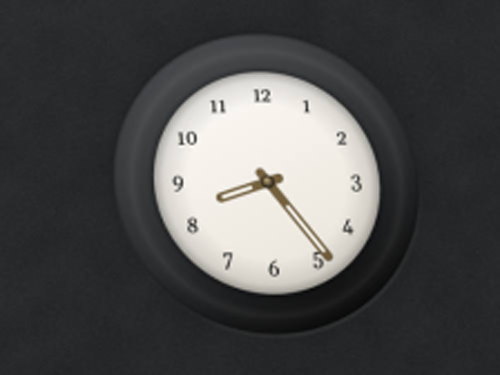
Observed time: 8:24
